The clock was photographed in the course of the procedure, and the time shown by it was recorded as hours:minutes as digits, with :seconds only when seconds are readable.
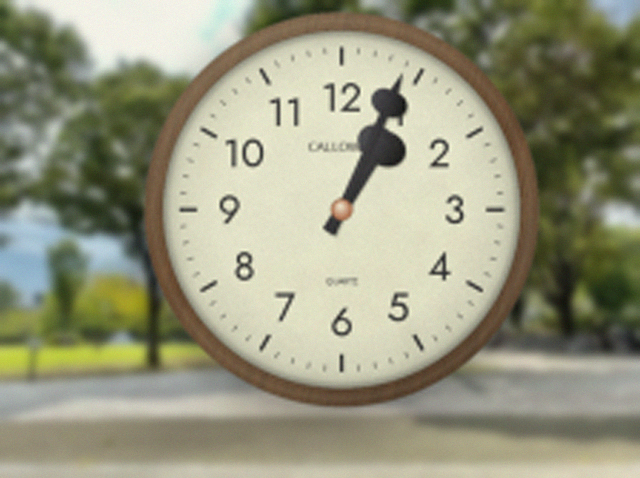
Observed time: 1:04
